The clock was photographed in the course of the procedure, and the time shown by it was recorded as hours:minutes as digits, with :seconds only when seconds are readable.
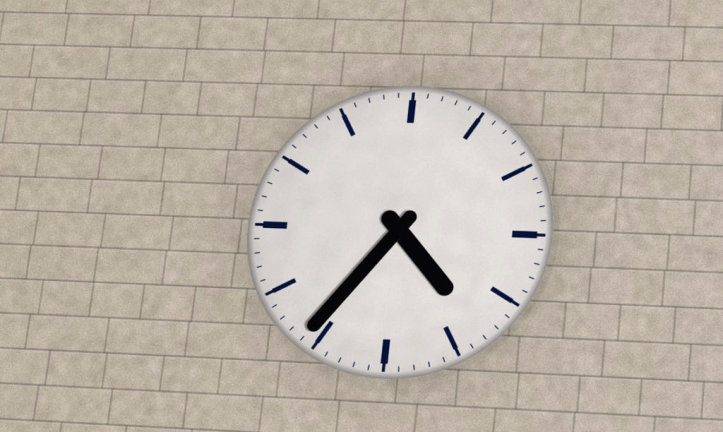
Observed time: 4:36
